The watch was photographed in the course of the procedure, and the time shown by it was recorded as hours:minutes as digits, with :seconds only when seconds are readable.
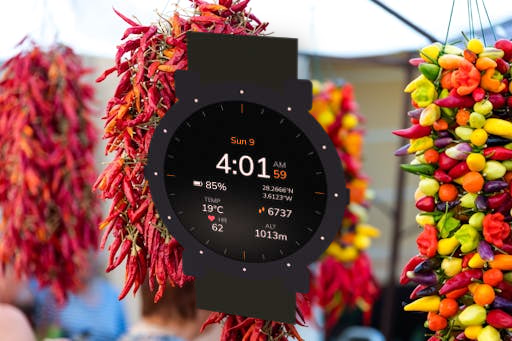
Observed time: 4:01:59
